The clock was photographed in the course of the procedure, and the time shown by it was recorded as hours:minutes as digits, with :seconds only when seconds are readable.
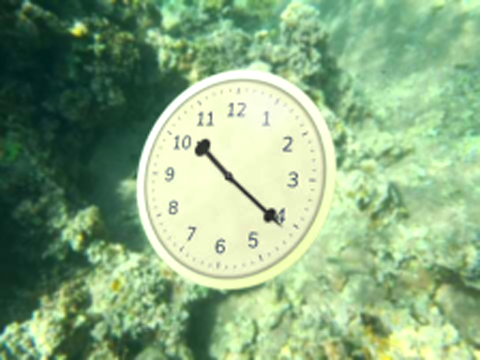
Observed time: 10:21
